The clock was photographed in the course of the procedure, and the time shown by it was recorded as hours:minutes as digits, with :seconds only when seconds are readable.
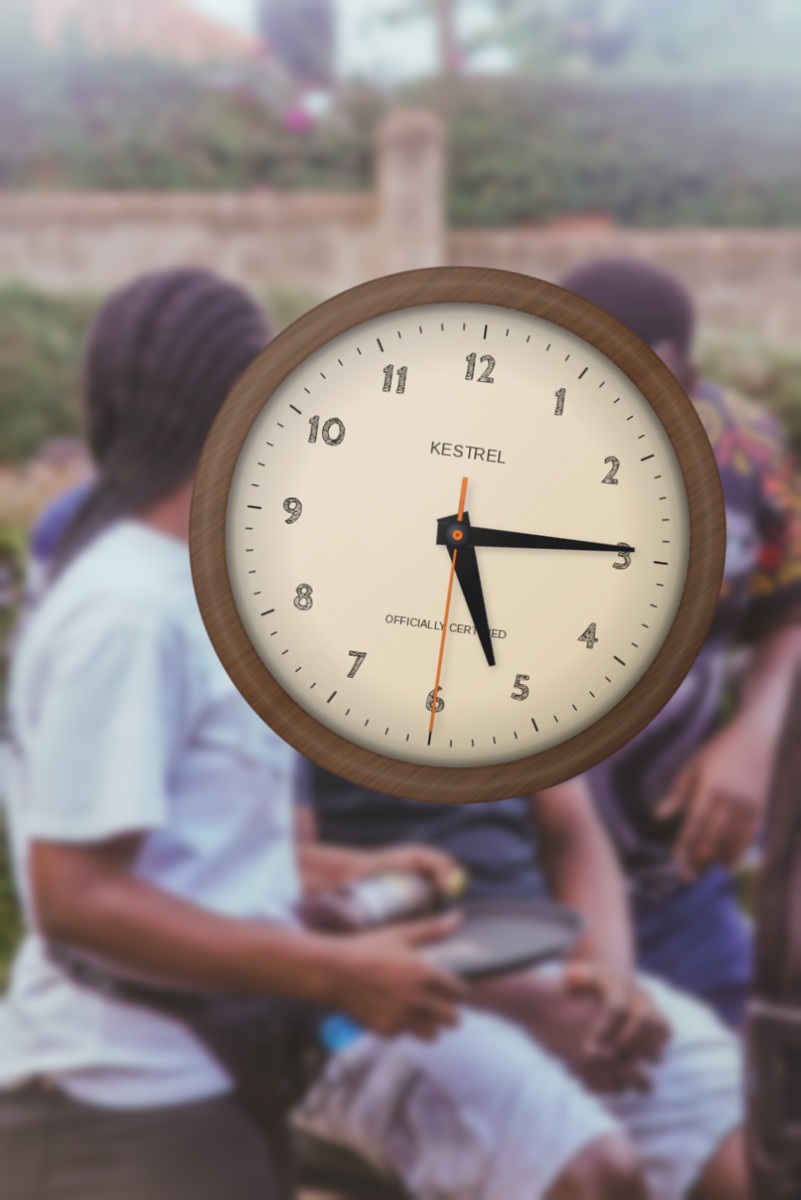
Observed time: 5:14:30
